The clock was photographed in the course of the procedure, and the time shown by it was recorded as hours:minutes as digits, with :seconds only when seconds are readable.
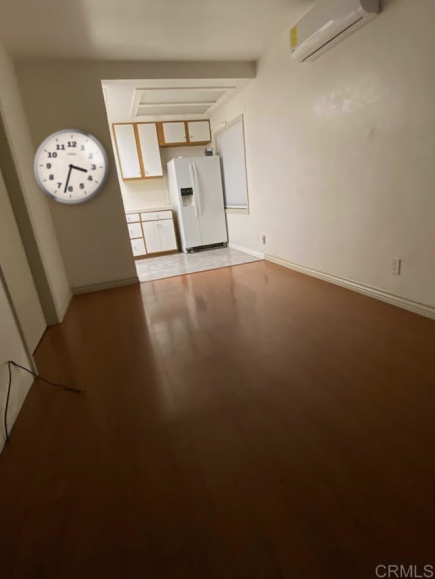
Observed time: 3:32
